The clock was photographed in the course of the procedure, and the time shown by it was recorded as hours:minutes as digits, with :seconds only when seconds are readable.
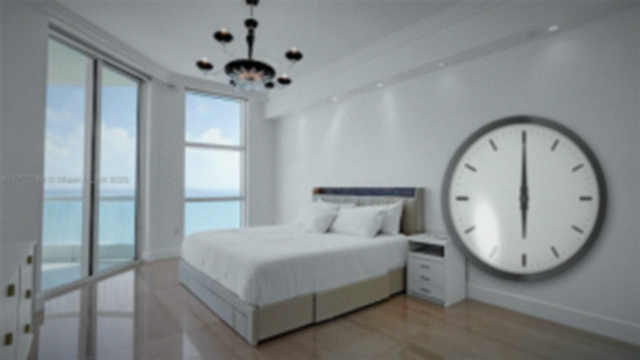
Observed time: 6:00
